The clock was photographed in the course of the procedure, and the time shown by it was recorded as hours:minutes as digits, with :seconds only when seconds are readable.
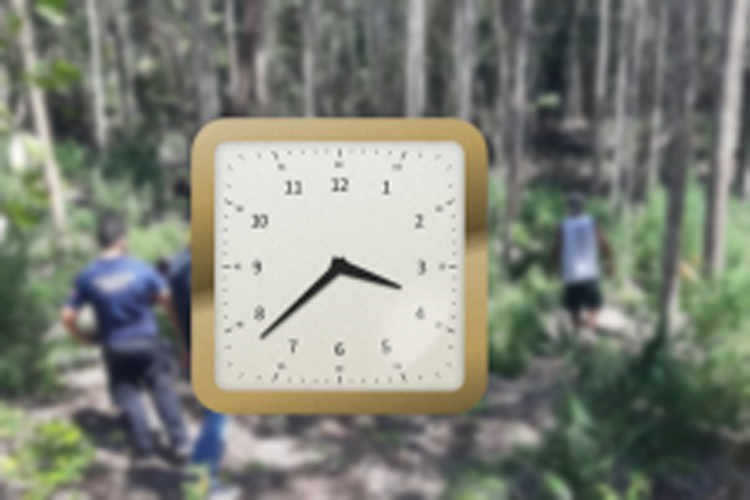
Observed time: 3:38
